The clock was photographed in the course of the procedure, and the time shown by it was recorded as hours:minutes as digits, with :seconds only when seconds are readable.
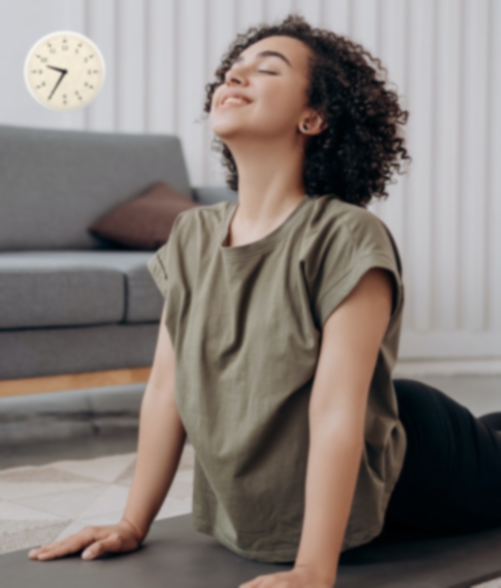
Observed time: 9:35
